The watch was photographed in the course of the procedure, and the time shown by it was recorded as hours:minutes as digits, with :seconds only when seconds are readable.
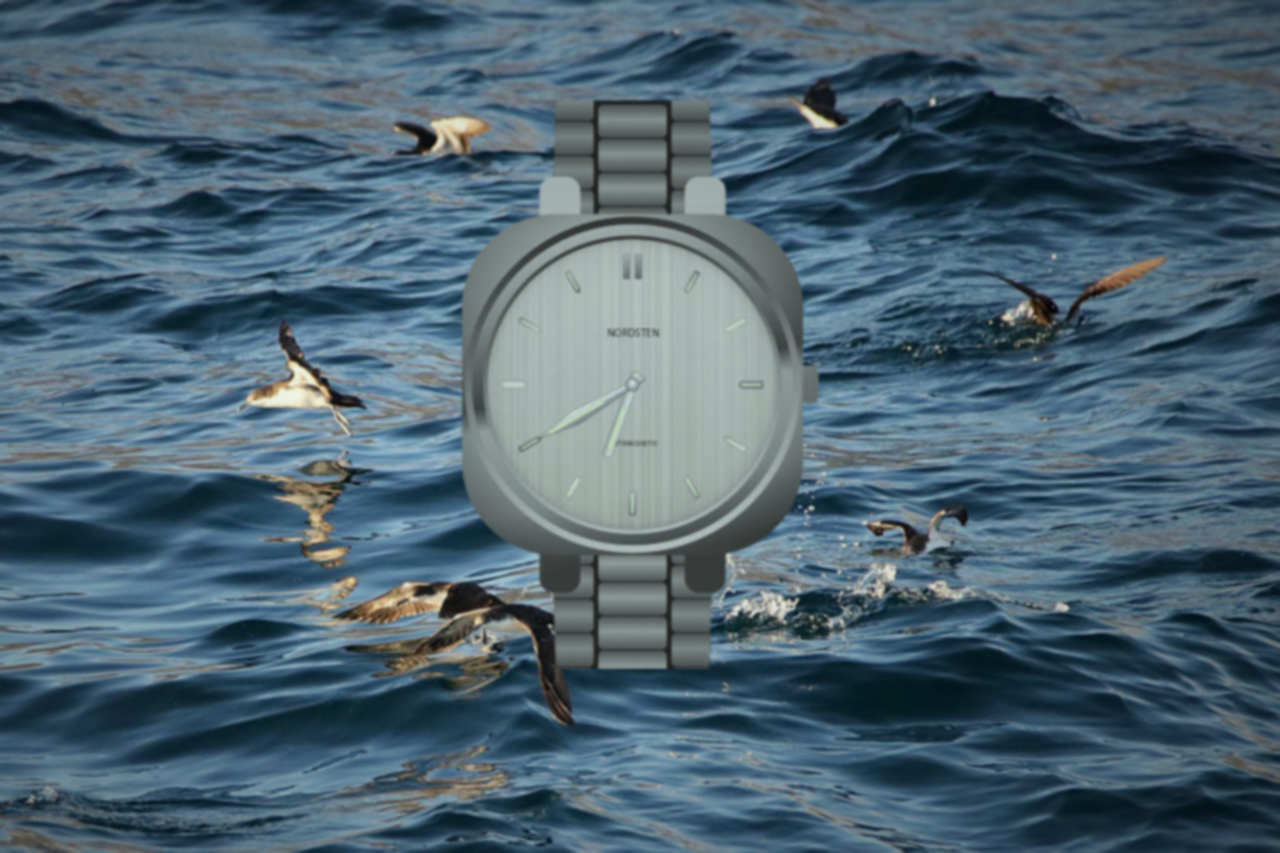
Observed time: 6:40
